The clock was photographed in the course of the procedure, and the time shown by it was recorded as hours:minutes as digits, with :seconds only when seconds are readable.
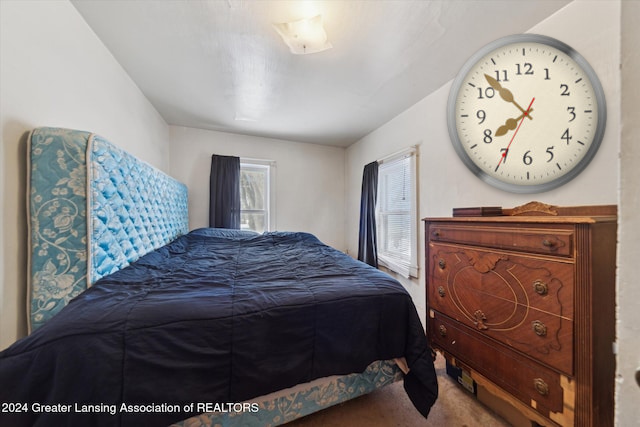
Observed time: 7:52:35
